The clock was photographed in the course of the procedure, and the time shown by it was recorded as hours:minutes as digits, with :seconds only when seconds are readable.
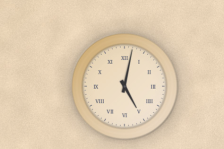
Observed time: 5:02
